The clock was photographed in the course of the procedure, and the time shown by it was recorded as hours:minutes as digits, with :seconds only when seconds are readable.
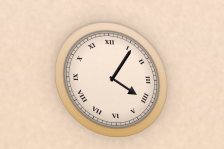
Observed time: 4:06
